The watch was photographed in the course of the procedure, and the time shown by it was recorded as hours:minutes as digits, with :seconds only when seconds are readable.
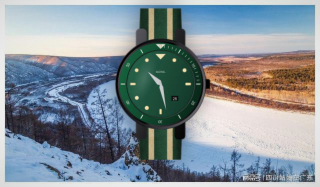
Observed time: 10:28
